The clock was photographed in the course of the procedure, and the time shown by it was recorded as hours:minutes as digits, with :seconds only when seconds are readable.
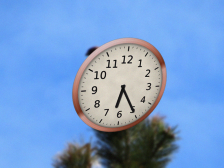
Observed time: 6:25
